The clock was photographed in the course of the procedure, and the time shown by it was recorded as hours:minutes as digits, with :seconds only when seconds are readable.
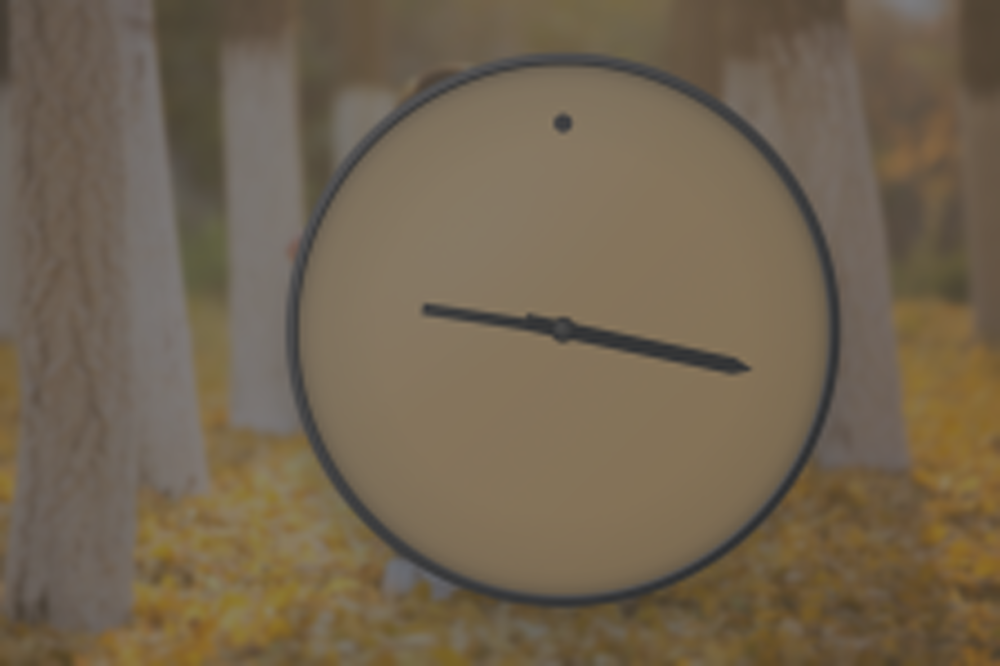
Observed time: 9:17
